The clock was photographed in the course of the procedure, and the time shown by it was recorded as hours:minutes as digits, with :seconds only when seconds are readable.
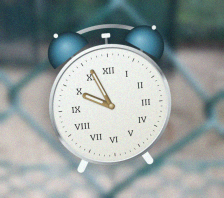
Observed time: 9:56
